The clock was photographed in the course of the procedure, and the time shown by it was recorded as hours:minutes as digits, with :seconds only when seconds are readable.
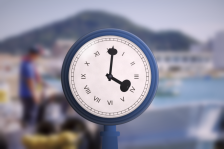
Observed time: 4:01
